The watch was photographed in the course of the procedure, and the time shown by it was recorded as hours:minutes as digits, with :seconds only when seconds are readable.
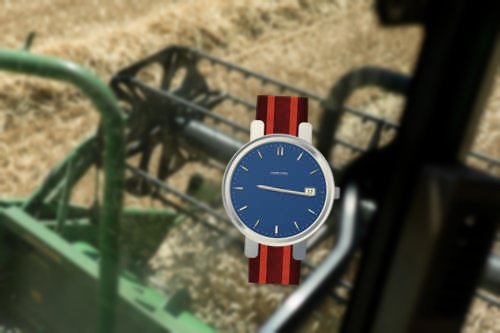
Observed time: 9:16
